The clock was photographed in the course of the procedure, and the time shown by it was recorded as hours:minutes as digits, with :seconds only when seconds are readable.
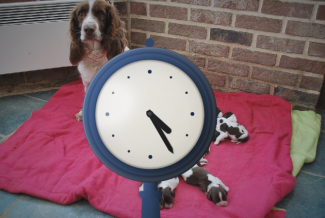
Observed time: 4:25
